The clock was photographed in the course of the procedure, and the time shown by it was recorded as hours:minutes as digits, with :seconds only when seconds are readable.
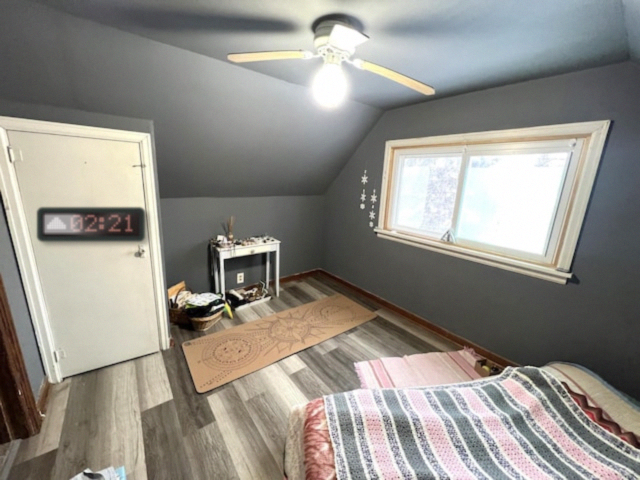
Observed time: 2:21
